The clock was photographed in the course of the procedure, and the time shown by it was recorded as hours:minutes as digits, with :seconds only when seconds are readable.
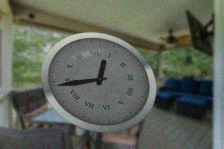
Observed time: 12:44
